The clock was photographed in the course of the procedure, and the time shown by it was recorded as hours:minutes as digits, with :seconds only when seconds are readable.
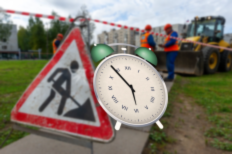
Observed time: 5:54
